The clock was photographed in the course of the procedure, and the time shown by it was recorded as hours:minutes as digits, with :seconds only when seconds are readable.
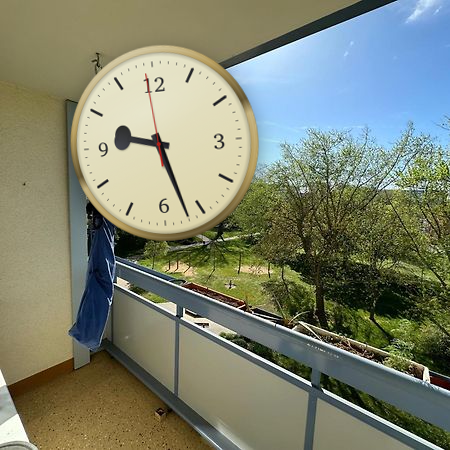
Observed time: 9:26:59
